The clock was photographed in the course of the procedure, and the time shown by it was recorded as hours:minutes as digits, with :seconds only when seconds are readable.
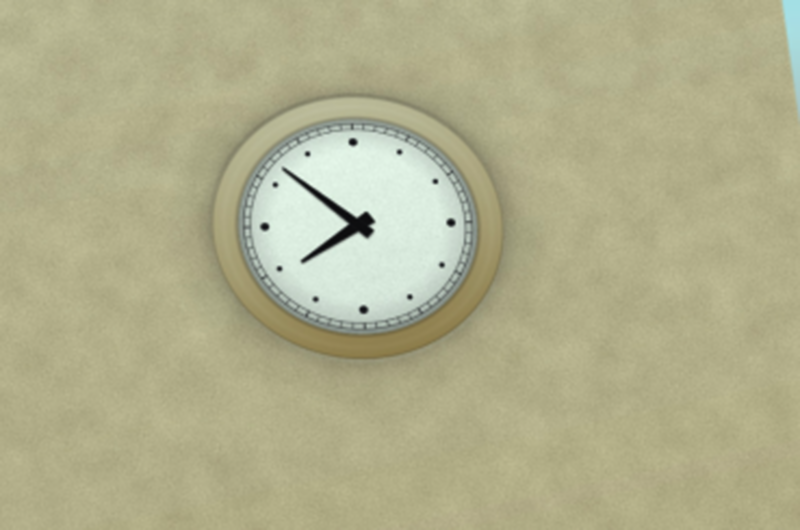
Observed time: 7:52
